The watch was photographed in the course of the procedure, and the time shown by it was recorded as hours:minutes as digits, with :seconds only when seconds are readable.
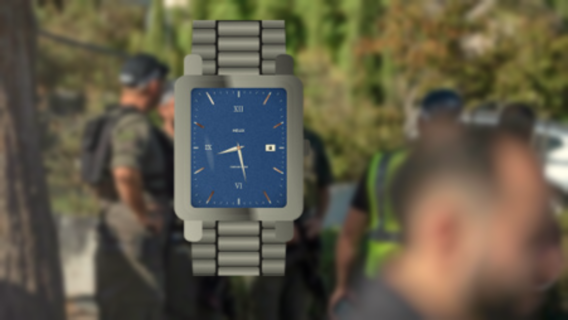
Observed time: 8:28
